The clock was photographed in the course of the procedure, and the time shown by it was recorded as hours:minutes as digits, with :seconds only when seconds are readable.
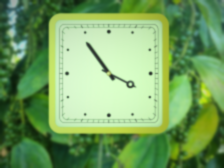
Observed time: 3:54
